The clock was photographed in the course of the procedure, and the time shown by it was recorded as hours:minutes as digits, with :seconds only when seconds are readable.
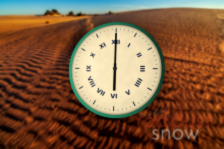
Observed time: 6:00
